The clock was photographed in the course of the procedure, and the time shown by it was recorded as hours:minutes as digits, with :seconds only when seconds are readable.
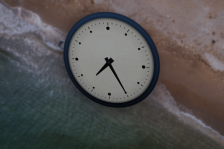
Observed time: 7:25
